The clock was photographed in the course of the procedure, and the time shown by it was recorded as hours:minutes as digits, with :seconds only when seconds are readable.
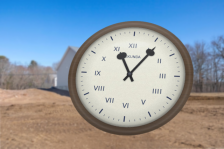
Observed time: 11:06
